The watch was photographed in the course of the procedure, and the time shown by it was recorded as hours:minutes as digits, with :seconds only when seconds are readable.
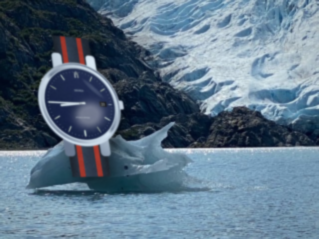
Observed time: 8:45
